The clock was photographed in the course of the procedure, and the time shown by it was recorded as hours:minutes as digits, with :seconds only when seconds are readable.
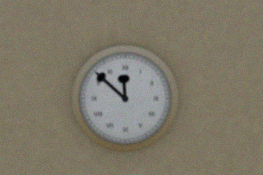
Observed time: 11:52
